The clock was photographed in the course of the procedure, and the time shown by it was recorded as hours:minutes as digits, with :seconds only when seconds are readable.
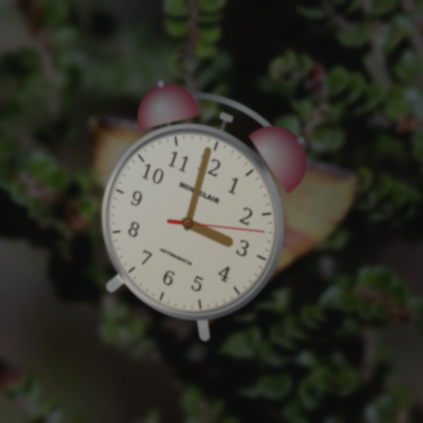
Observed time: 2:59:12
